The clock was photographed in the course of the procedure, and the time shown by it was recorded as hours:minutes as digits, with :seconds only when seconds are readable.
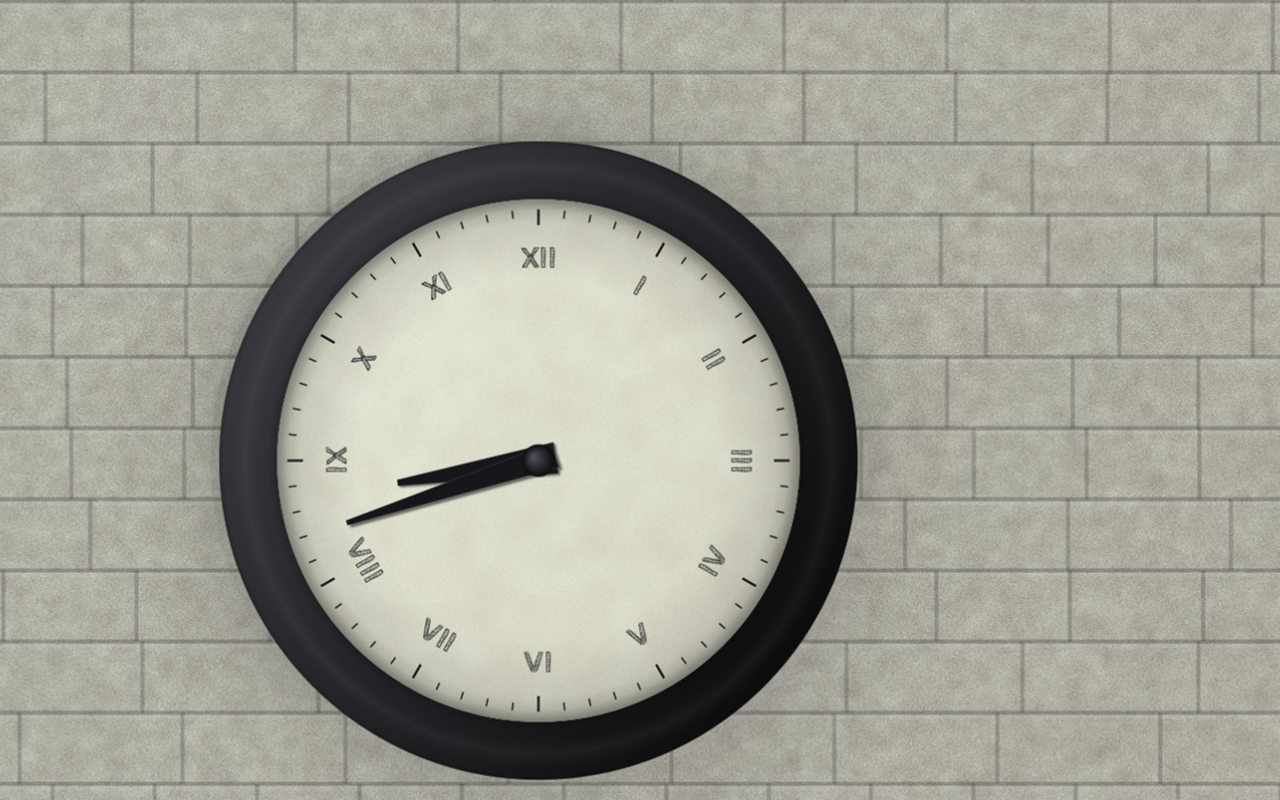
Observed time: 8:42
